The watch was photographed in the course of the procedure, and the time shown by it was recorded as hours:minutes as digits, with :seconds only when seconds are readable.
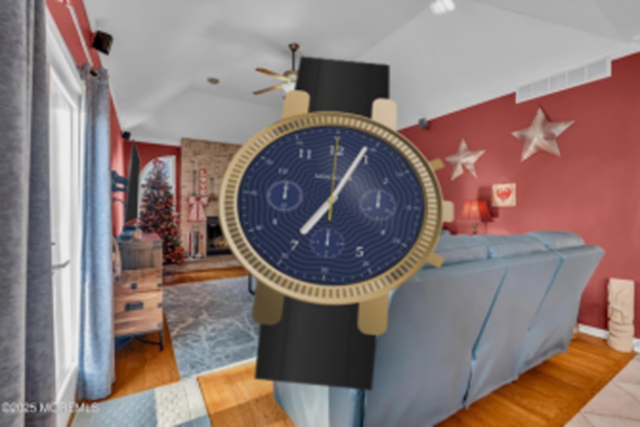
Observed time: 7:04
